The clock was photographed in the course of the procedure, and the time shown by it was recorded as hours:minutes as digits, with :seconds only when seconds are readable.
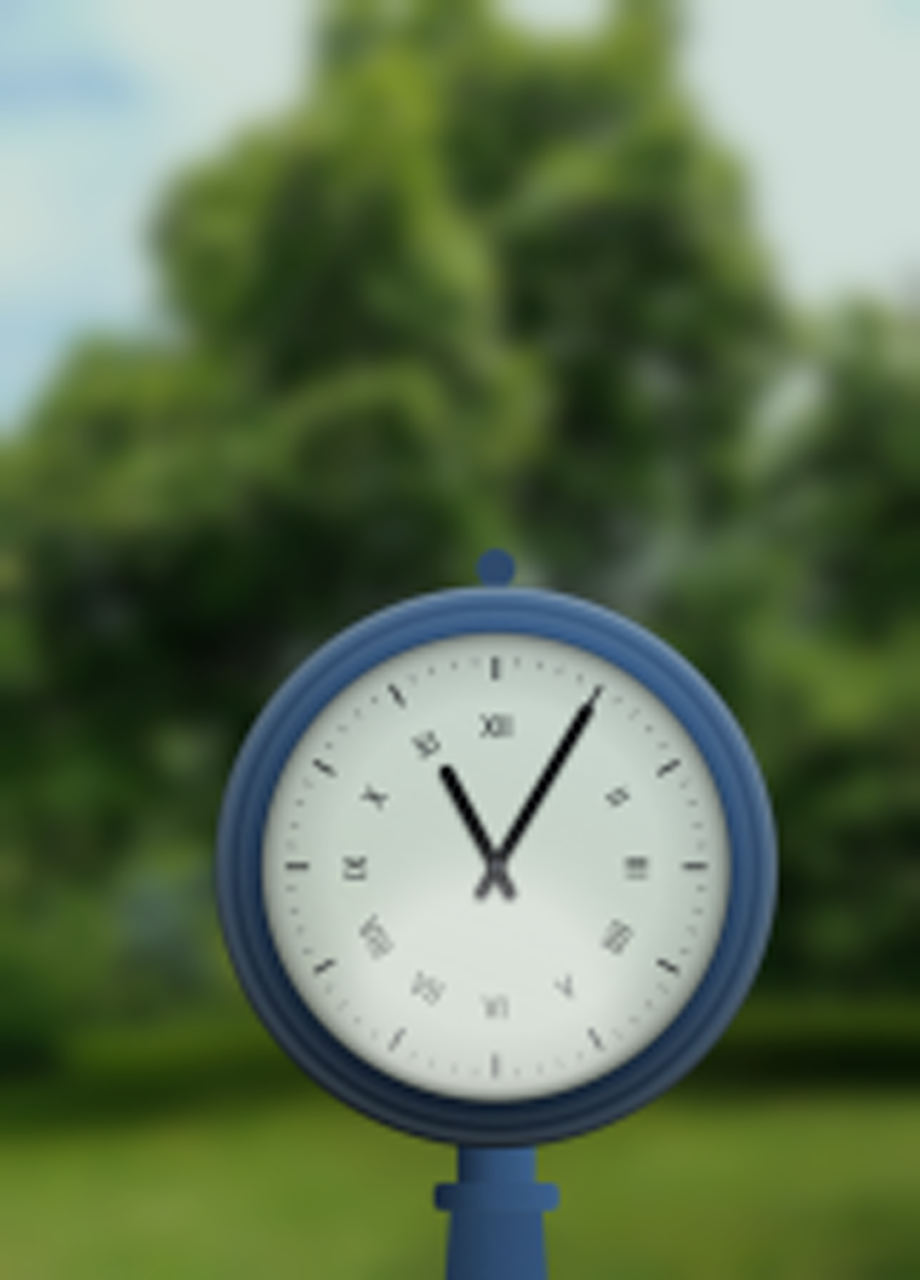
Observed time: 11:05
